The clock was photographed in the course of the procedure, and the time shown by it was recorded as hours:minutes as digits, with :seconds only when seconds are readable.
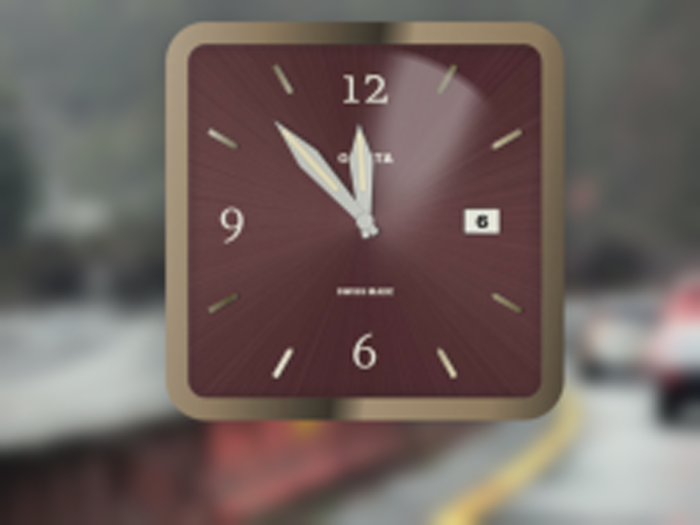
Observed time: 11:53
